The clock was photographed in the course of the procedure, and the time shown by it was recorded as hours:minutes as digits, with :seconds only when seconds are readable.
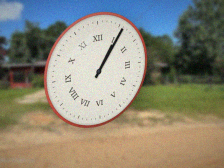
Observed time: 1:06
